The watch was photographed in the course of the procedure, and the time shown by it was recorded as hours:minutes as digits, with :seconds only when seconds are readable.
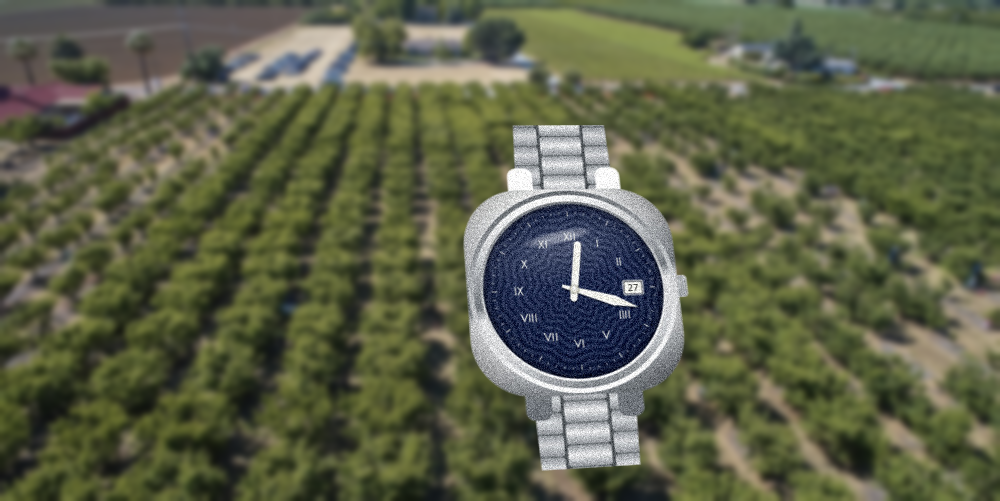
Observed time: 12:18
